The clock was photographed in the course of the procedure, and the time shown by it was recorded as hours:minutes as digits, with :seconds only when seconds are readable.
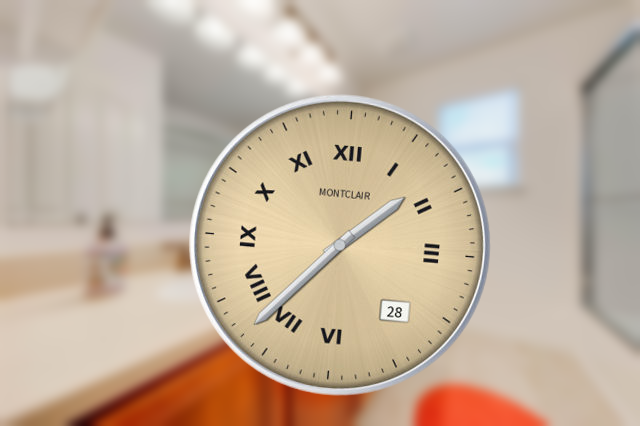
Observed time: 1:37
